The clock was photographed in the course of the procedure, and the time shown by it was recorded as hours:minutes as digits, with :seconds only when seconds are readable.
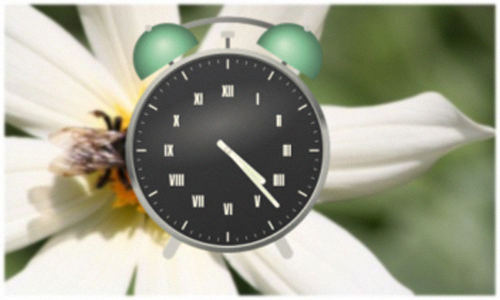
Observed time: 4:23
